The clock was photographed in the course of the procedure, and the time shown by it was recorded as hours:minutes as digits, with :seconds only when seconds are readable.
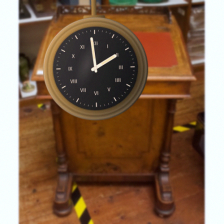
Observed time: 1:59
